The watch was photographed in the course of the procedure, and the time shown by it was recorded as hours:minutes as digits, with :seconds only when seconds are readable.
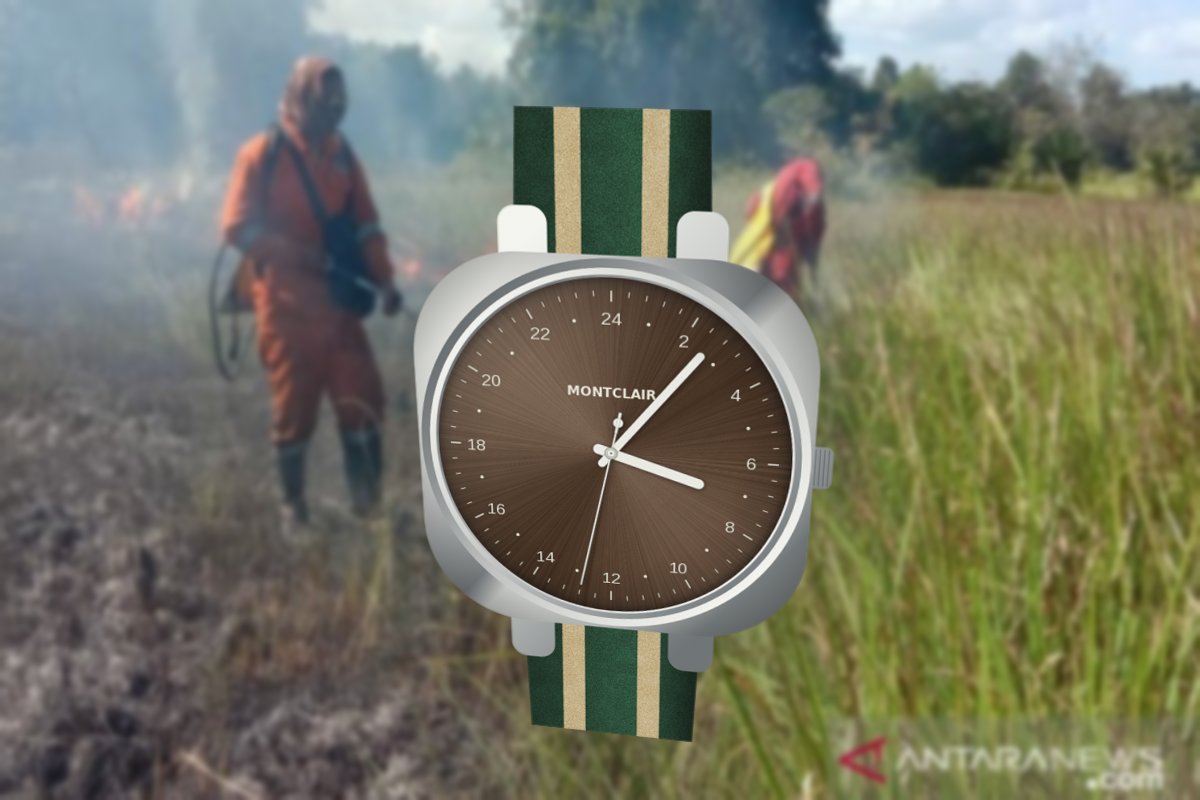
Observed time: 7:06:32
